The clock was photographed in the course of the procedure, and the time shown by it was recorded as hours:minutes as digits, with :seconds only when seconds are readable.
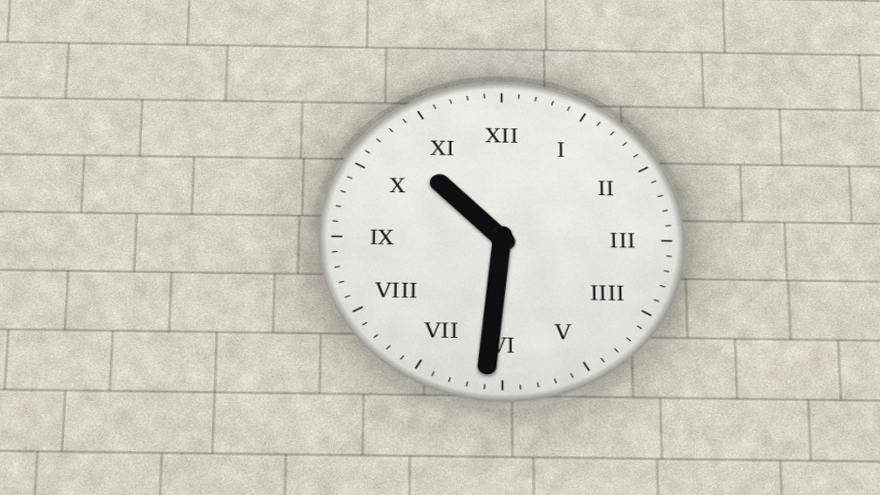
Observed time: 10:31
